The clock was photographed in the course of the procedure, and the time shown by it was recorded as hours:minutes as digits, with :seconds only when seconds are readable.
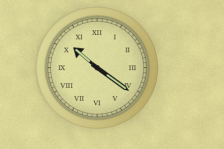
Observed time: 10:21
